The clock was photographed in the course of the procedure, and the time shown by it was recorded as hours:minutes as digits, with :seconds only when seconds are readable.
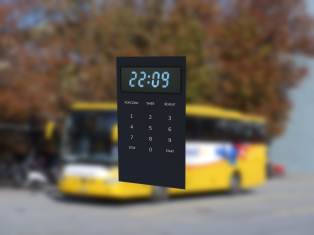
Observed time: 22:09
